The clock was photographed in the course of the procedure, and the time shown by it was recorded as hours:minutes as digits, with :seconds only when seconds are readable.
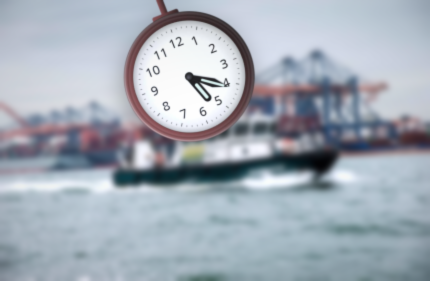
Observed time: 5:21
